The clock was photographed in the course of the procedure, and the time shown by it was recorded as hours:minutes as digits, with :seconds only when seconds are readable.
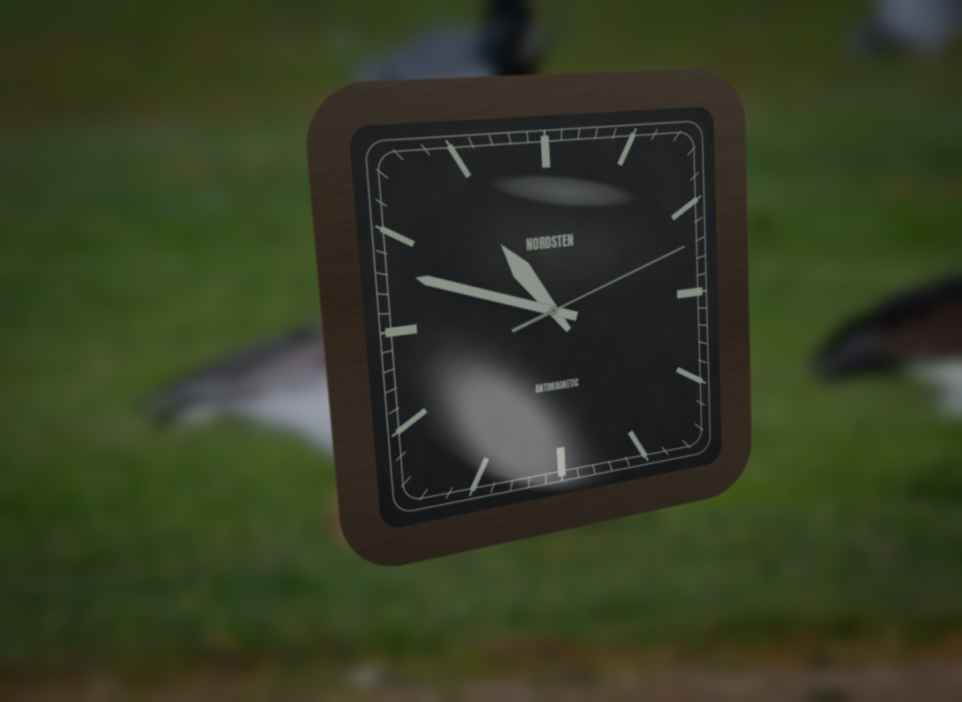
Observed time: 10:48:12
